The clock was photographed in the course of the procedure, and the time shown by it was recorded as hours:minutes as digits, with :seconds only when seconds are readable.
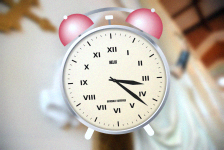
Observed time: 3:22
